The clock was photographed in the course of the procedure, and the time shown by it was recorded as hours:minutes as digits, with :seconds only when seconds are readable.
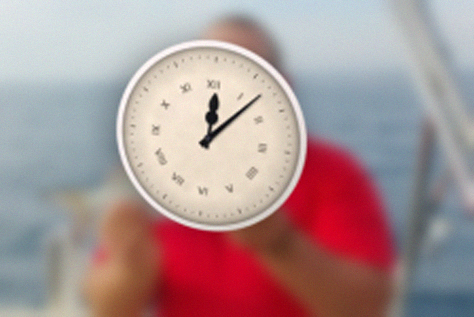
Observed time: 12:07
